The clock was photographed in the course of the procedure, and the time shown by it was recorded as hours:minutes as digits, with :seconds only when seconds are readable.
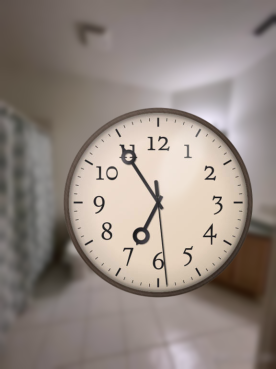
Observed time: 6:54:29
